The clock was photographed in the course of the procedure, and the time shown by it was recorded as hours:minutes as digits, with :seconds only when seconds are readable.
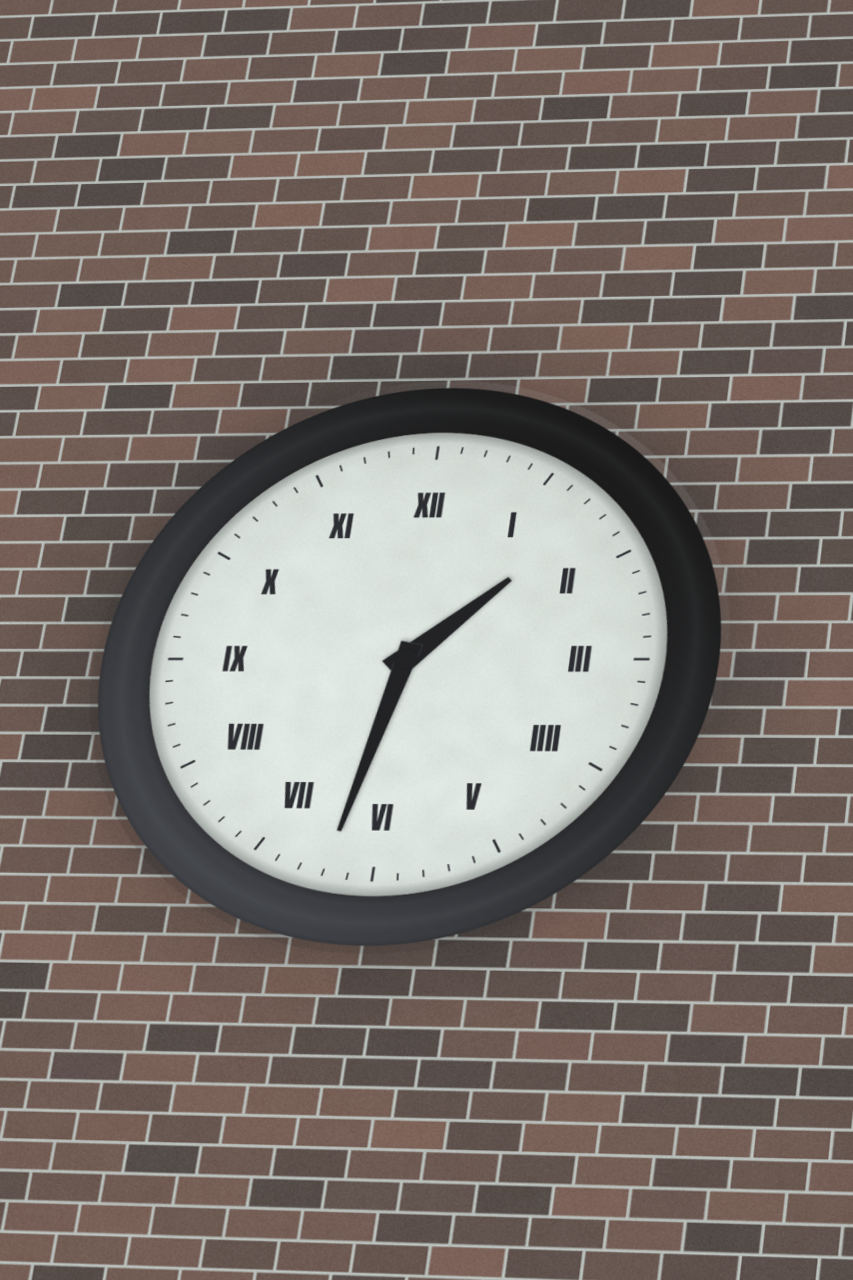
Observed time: 1:32
